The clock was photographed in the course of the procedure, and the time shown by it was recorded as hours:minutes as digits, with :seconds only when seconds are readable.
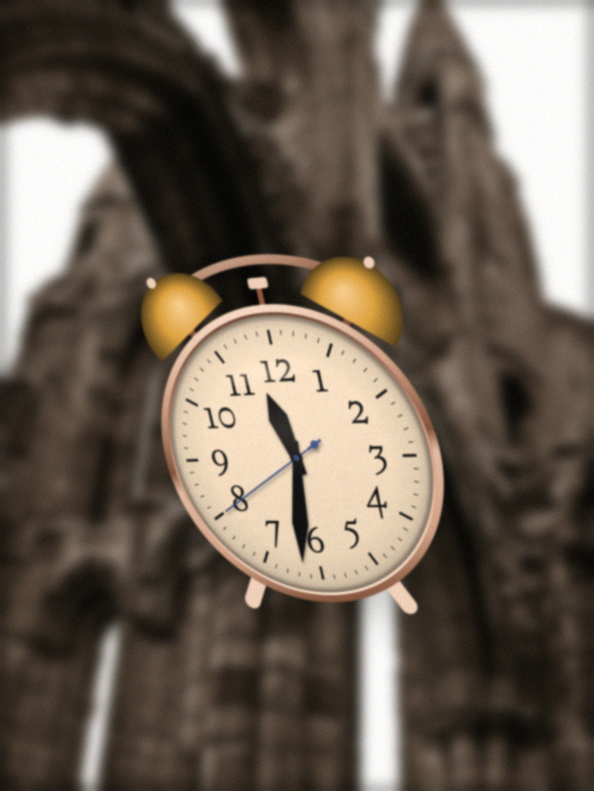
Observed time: 11:31:40
